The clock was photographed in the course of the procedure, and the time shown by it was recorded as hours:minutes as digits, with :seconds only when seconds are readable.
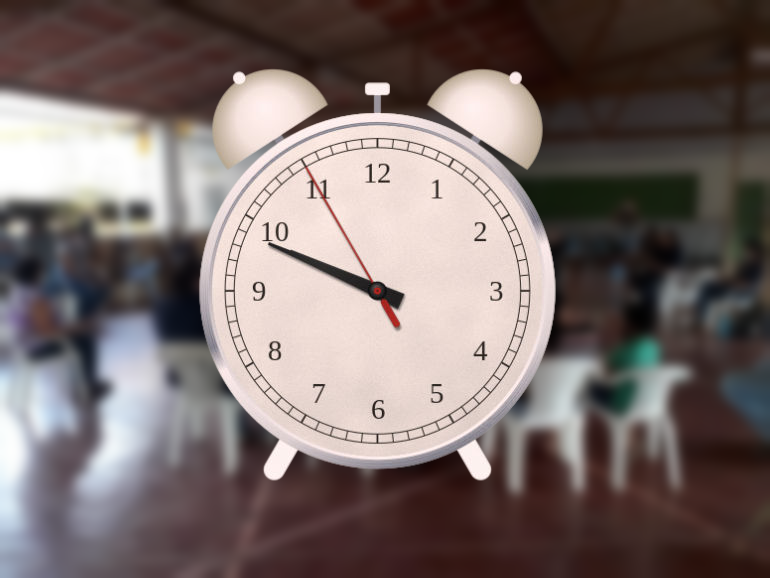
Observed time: 9:48:55
